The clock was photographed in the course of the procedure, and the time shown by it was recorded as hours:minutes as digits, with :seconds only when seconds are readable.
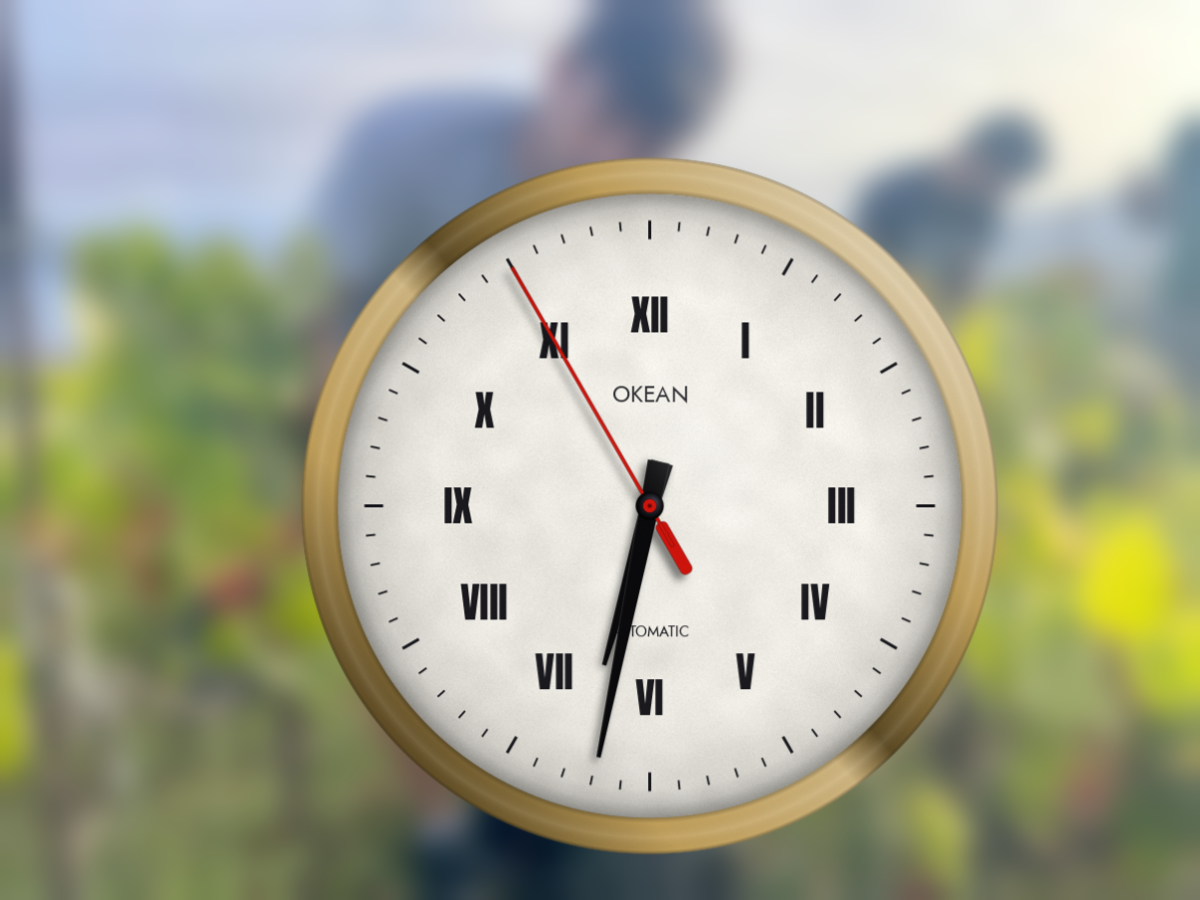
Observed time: 6:31:55
